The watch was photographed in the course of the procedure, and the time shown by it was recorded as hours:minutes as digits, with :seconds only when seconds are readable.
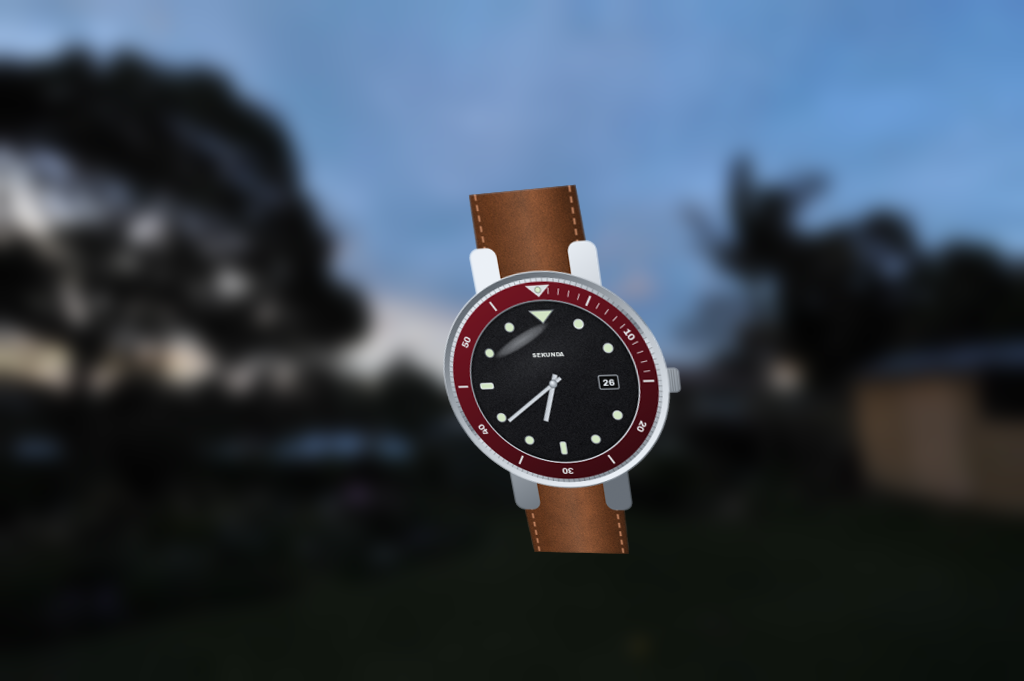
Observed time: 6:39
